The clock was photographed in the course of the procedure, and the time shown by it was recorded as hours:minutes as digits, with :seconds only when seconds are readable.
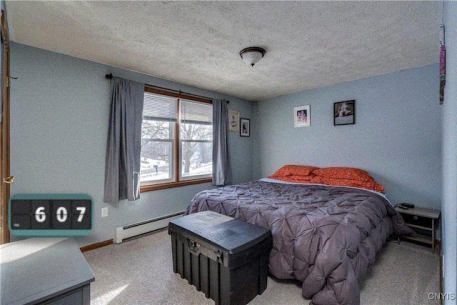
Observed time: 6:07
